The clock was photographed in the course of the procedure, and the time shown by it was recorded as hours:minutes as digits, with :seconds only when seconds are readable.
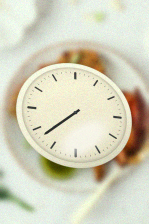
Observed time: 7:38
